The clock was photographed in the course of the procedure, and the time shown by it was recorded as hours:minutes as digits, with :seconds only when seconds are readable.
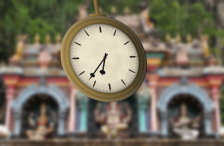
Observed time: 6:37
